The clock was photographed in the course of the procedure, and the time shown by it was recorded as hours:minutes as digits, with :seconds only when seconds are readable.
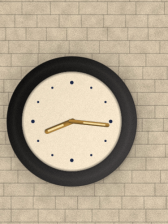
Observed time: 8:16
